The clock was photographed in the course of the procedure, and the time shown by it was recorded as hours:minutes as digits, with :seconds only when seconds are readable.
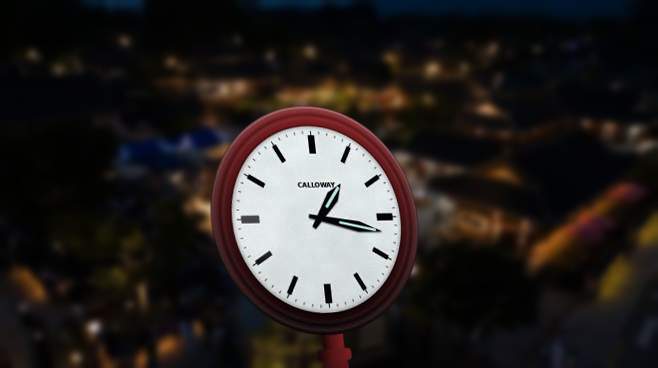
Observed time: 1:17
